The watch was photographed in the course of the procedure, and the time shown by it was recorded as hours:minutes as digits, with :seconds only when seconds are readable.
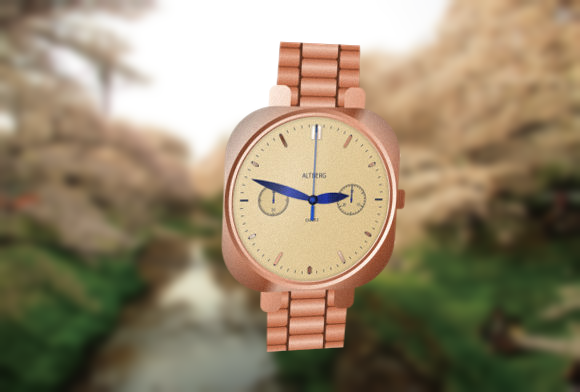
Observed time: 2:48
